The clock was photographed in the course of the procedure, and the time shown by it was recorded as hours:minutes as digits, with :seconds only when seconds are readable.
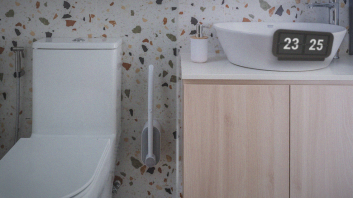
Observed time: 23:25
